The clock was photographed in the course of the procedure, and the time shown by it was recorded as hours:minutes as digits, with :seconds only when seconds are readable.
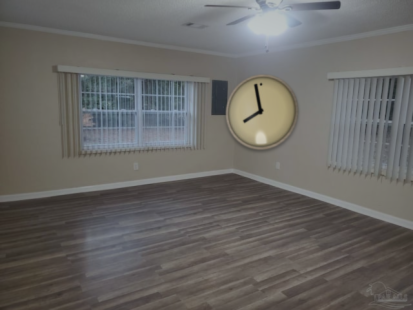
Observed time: 7:58
